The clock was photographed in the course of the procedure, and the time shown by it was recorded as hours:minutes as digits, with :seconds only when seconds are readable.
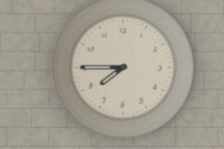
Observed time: 7:45
